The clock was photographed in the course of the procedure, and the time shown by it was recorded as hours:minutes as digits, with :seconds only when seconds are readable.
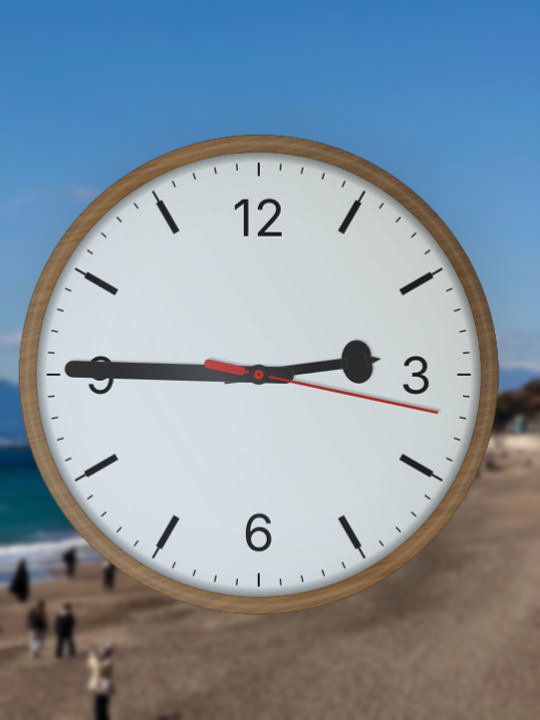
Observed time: 2:45:17
